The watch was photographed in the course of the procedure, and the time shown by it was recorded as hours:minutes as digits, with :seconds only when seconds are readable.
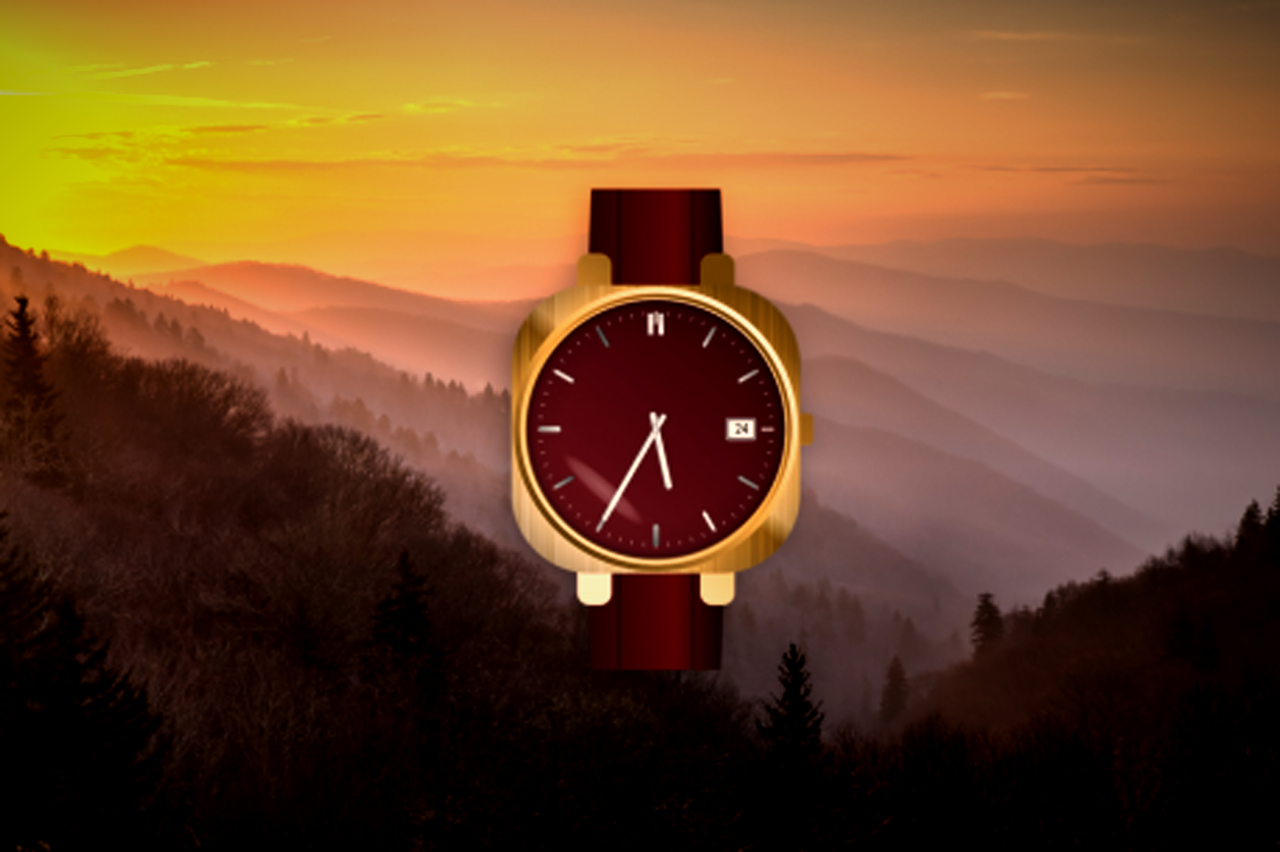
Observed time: 5:35
